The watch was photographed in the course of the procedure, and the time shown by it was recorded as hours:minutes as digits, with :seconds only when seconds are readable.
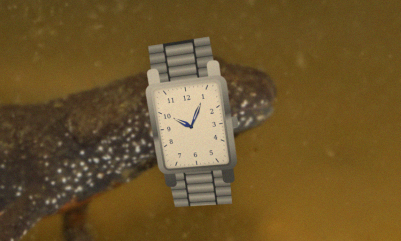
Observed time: 10:05
